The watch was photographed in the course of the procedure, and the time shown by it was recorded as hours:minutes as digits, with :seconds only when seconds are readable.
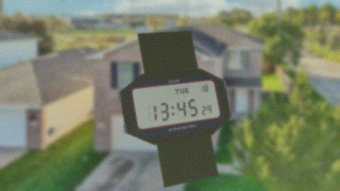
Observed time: 13:45
